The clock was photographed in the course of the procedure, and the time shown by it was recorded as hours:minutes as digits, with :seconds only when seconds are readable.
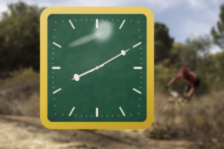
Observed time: 8:10
